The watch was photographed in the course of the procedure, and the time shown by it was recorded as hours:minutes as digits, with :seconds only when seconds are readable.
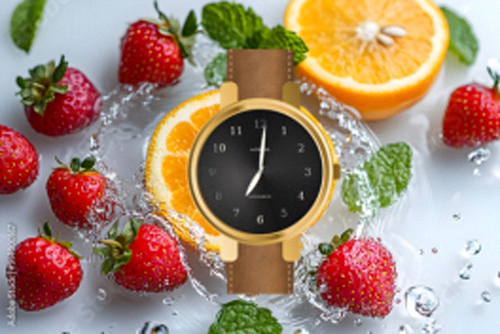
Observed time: 7:01
